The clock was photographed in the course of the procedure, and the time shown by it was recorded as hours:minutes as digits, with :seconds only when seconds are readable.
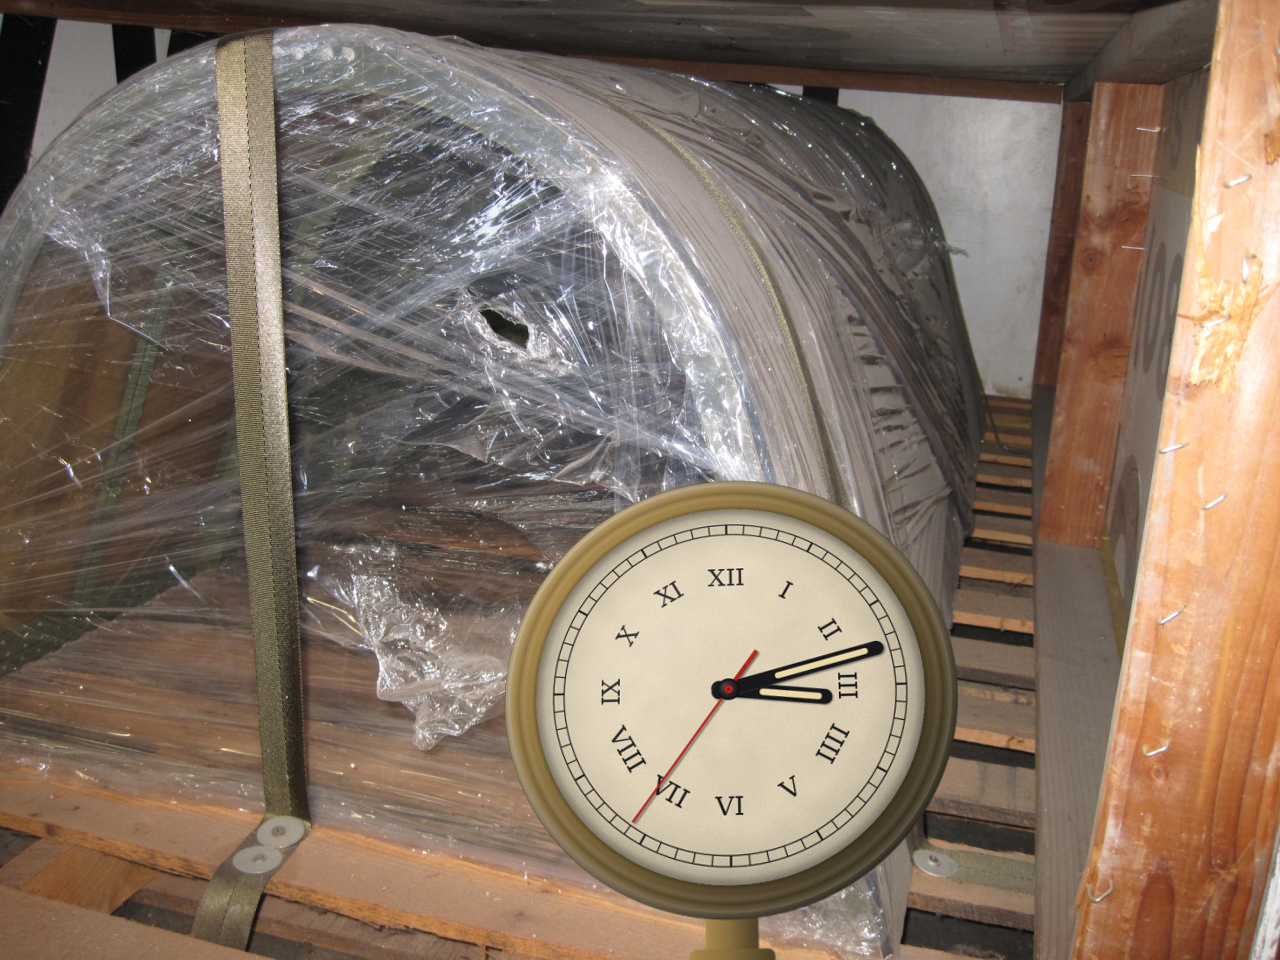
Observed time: 3:12:36
